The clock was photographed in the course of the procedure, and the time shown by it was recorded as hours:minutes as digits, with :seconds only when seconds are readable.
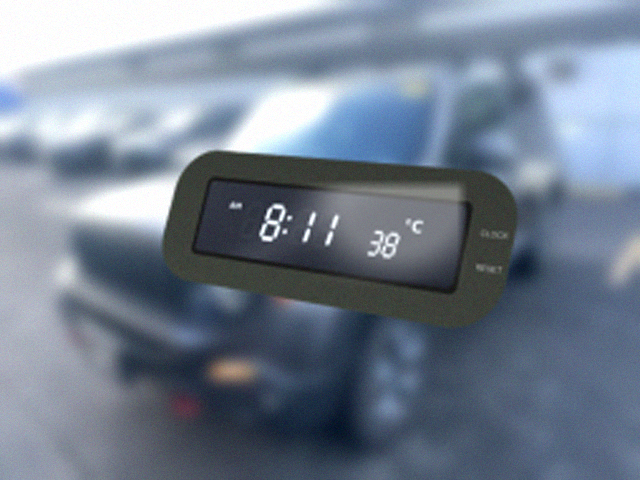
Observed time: 8:11
